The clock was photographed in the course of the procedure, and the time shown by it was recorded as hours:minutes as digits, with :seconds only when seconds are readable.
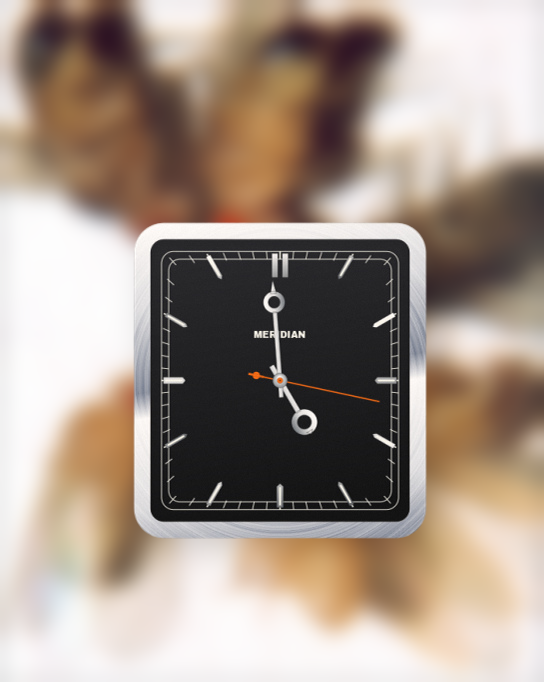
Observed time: 4:59:17
